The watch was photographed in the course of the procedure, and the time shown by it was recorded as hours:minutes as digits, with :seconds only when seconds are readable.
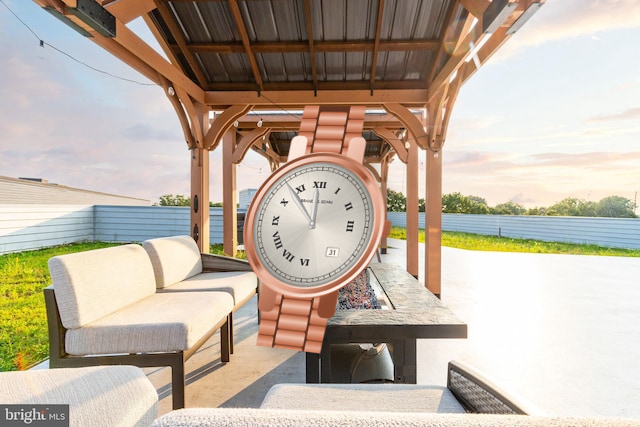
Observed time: 11:53
